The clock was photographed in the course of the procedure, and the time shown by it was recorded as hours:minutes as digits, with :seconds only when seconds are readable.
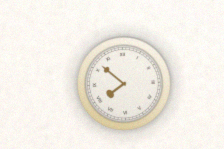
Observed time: 7:52
